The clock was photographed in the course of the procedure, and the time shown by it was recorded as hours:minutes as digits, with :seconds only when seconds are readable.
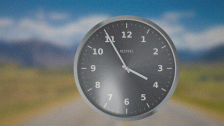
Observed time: 3:55
